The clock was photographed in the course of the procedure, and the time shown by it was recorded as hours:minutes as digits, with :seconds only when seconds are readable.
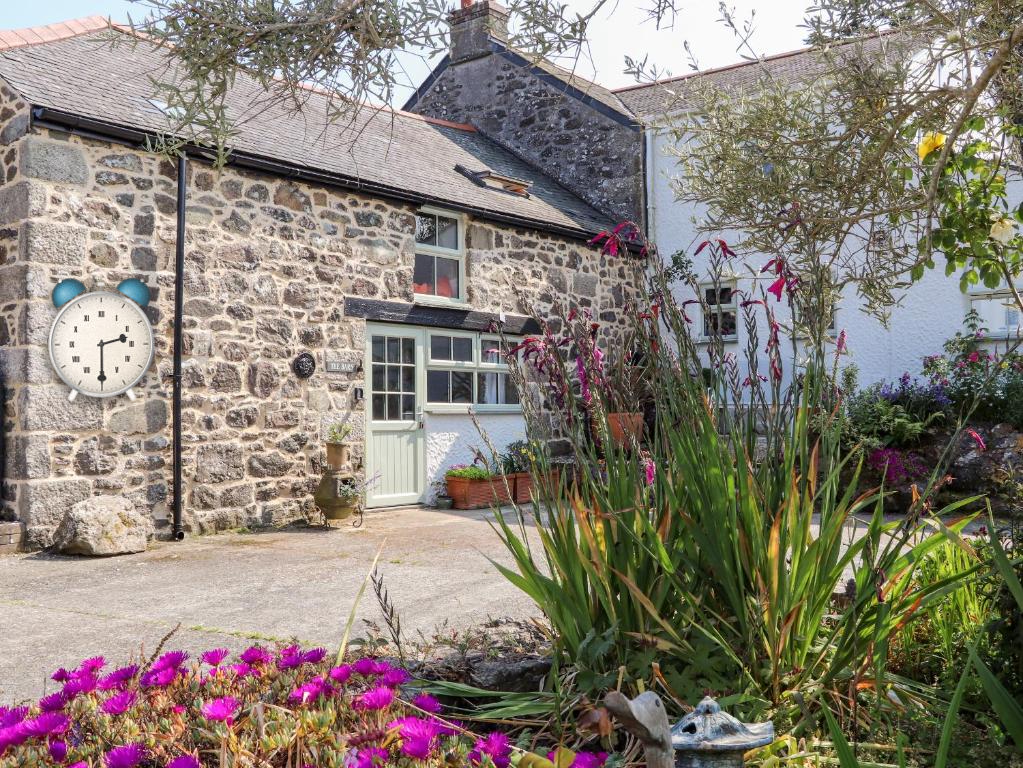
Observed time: 2:30
